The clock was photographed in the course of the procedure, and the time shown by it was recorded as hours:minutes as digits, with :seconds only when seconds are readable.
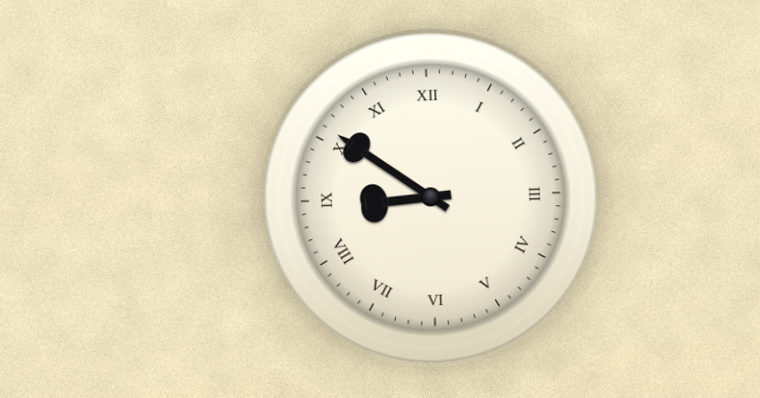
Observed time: 8:51
